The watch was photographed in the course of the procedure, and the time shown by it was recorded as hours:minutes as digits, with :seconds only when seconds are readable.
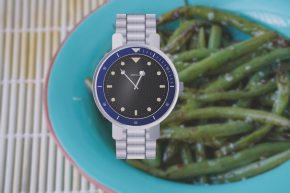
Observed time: 12:53
